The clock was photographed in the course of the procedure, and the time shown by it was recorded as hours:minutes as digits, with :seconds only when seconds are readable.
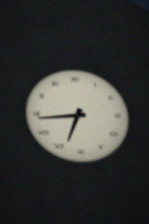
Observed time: 6:44
